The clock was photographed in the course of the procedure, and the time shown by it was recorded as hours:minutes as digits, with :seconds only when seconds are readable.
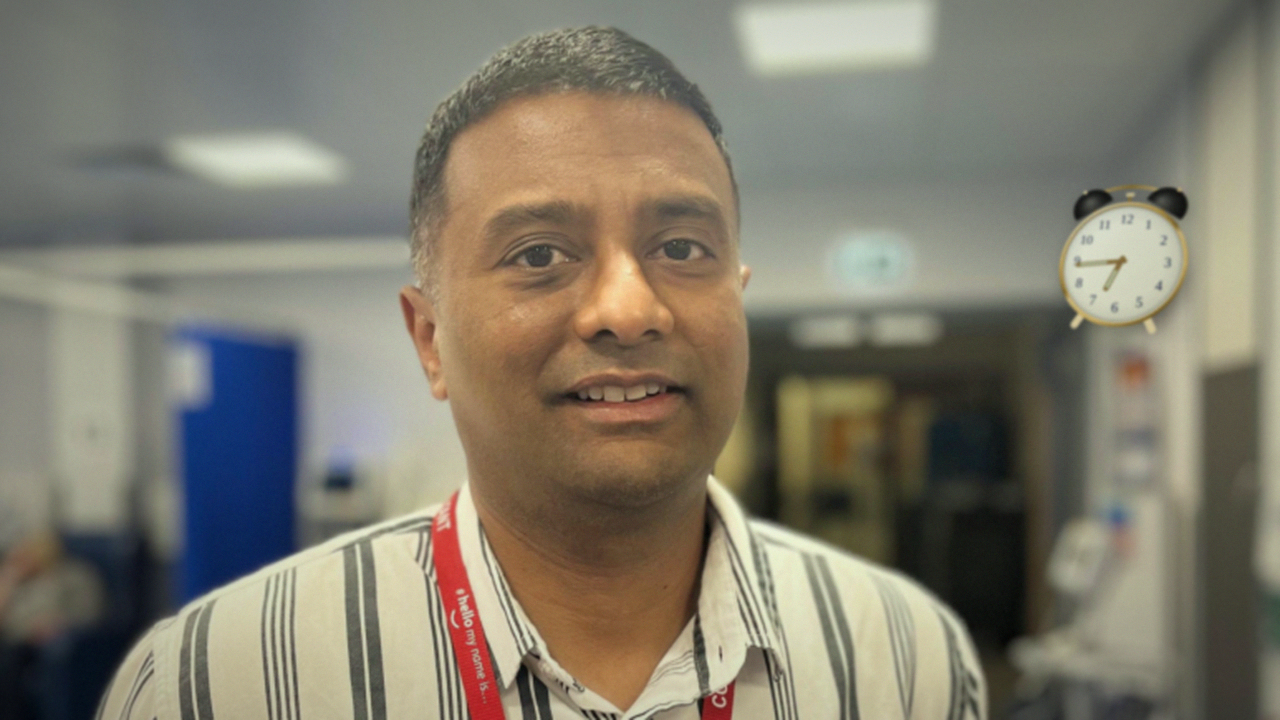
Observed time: 6:44
